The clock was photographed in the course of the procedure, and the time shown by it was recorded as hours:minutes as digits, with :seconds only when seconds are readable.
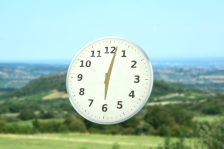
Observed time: 6:02
